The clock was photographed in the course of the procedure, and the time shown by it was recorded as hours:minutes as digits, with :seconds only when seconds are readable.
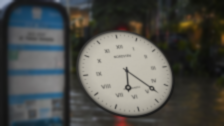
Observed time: 6:23
